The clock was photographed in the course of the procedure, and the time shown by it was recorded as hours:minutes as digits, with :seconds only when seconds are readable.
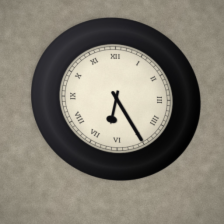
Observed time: 6:25
